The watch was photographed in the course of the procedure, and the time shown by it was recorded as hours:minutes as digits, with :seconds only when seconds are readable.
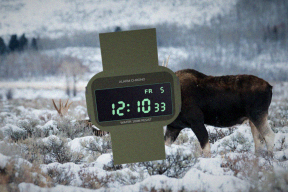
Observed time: 12:10:33
